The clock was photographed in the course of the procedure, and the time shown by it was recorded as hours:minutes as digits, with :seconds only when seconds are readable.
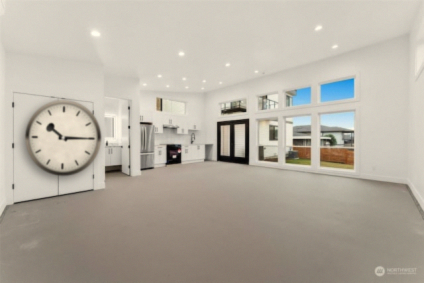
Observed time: 10:15
